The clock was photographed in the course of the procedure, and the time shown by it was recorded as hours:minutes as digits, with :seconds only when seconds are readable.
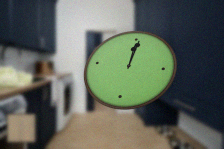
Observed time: 12:01
